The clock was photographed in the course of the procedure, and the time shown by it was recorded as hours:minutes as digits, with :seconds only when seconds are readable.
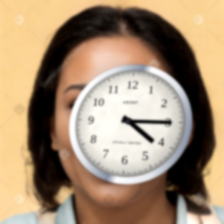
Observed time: 4:15
